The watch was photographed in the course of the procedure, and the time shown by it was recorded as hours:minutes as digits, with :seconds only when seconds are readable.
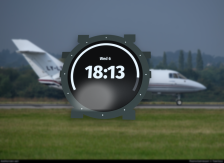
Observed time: 18:13
